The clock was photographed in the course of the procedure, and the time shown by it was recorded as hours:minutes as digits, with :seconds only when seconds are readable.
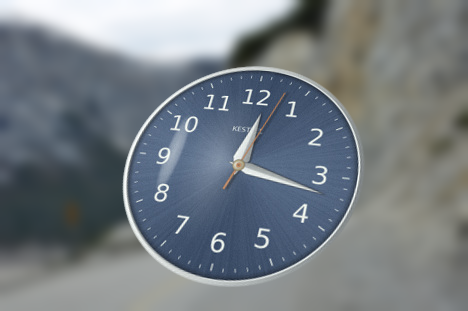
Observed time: 12:17:03
